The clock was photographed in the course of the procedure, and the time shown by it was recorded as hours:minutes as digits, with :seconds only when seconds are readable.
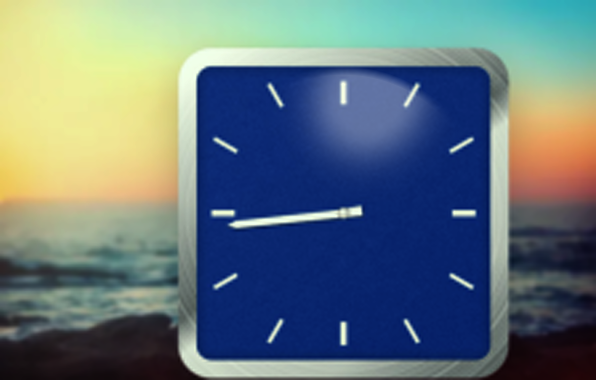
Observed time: 8:44
